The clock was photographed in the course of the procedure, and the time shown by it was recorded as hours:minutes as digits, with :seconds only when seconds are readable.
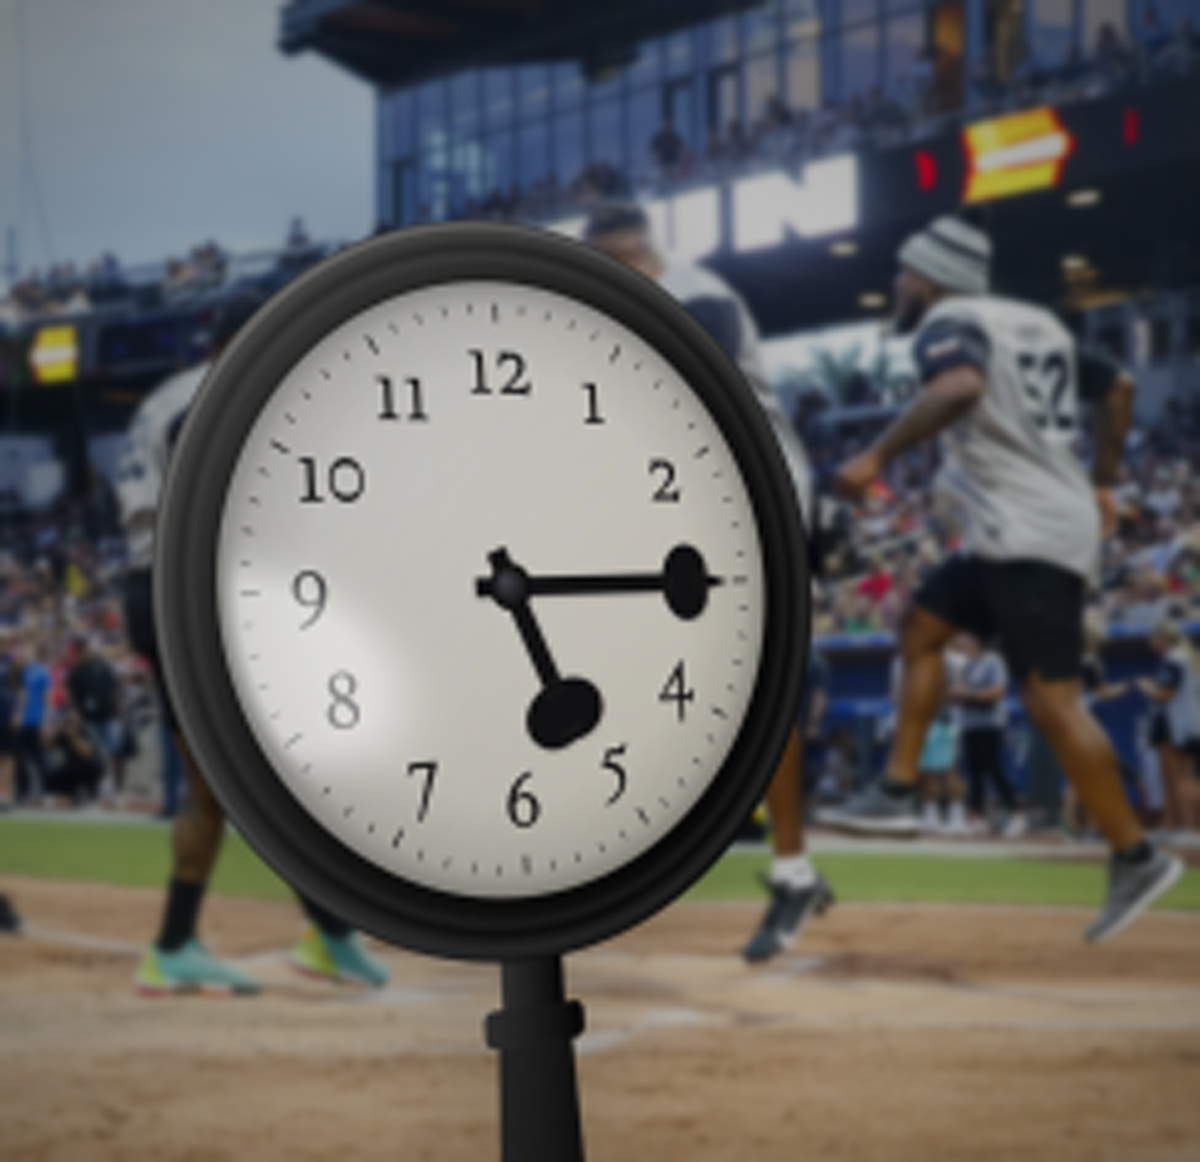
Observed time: 5:15
